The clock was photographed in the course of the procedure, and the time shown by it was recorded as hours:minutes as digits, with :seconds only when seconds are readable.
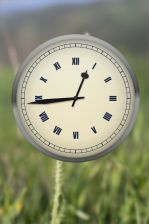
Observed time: 12:44
